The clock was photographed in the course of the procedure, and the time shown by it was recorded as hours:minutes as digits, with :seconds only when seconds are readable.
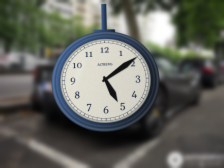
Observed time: 5:09
